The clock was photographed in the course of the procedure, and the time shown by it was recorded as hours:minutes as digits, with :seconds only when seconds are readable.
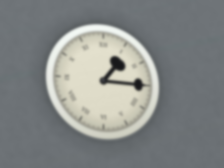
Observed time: 1:15
